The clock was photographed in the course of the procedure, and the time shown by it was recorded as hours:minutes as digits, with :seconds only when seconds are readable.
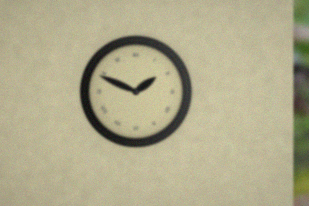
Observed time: 1:49
